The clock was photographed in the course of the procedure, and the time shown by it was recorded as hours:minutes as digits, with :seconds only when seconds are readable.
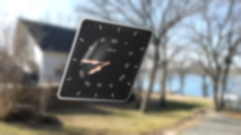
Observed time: 7:45
